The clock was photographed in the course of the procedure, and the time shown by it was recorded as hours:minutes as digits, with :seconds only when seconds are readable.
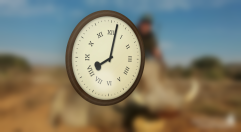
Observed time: 8:02
